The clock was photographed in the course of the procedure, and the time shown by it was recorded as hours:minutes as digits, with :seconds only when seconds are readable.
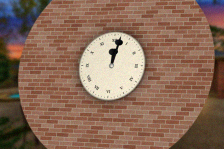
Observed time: 12:02
